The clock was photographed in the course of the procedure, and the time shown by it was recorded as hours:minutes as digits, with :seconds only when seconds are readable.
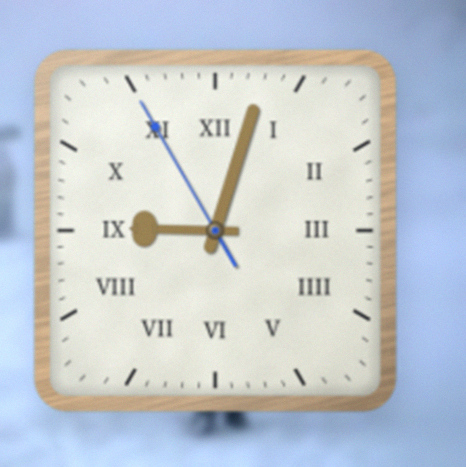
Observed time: 9:02:55
